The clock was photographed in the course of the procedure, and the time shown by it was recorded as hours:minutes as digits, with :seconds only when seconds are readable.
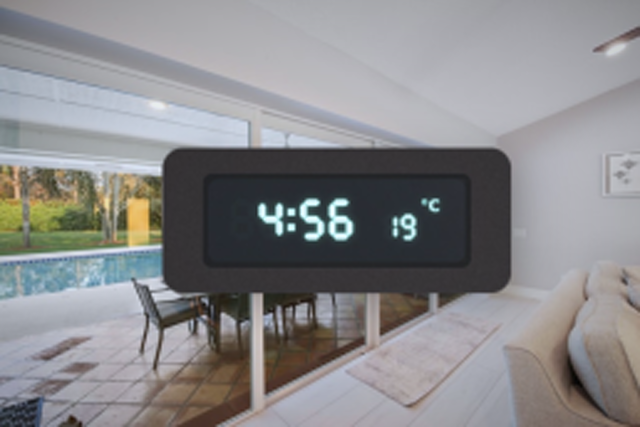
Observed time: 4:56
